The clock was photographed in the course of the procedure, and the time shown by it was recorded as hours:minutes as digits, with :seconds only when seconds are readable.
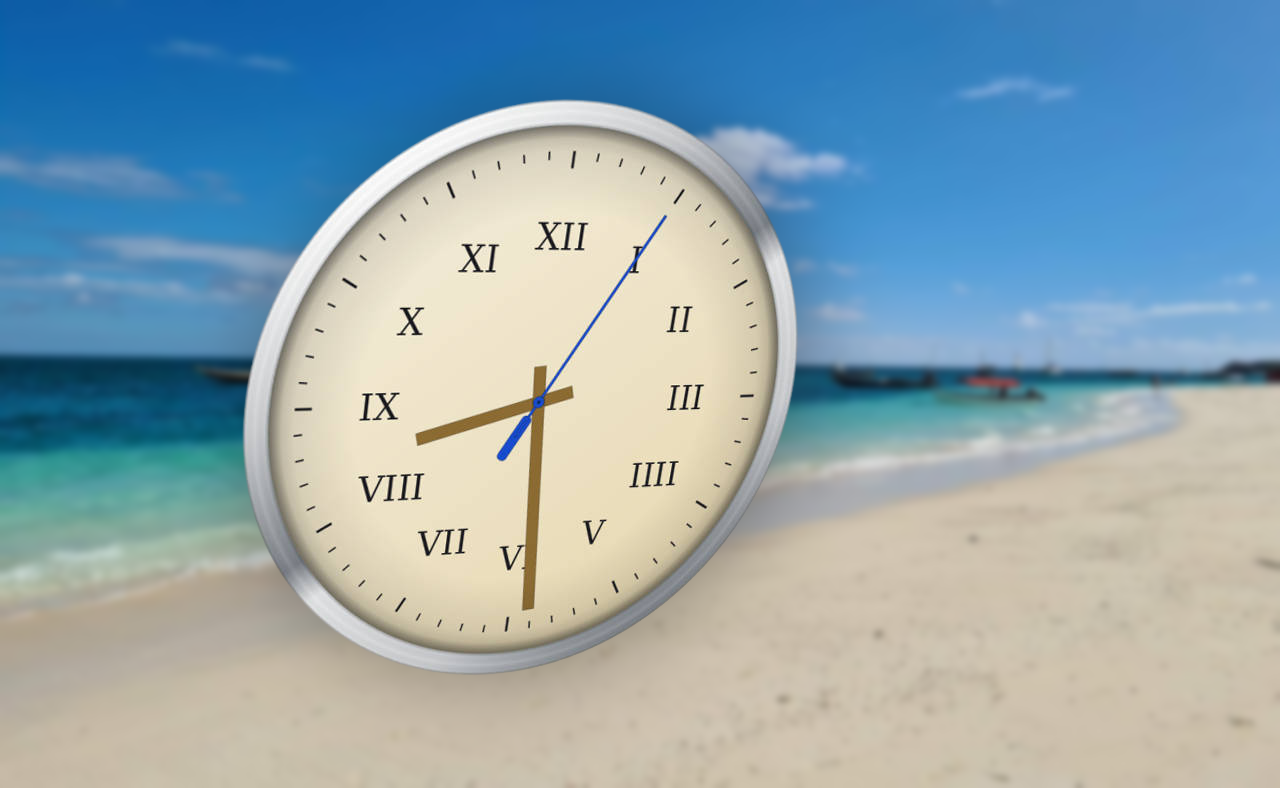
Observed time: 8:29:05
